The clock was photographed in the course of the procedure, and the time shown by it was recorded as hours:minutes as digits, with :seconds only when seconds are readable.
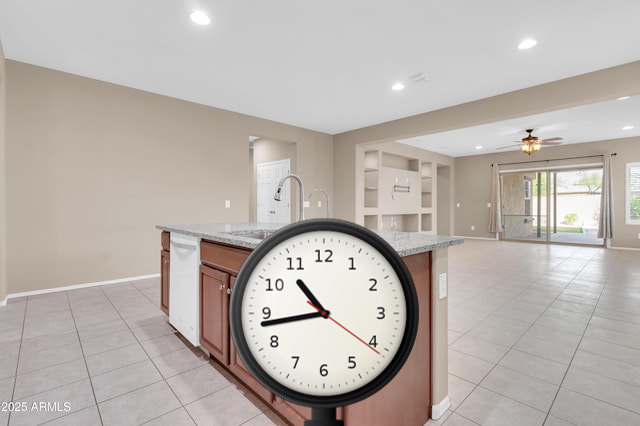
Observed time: 10:43:21
